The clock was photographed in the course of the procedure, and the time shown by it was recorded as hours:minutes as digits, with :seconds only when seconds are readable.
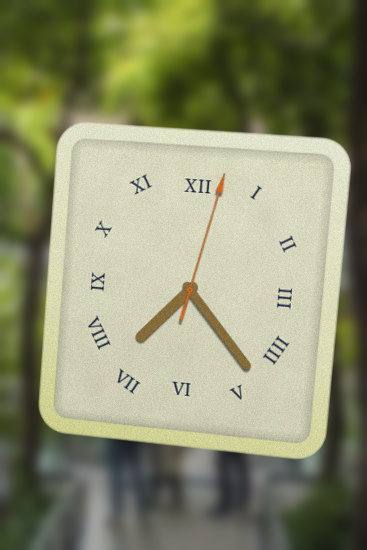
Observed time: 7:23:02
